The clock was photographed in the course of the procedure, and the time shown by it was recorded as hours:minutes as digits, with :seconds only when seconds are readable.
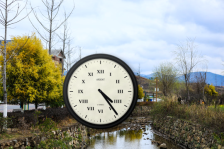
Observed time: 4:24
